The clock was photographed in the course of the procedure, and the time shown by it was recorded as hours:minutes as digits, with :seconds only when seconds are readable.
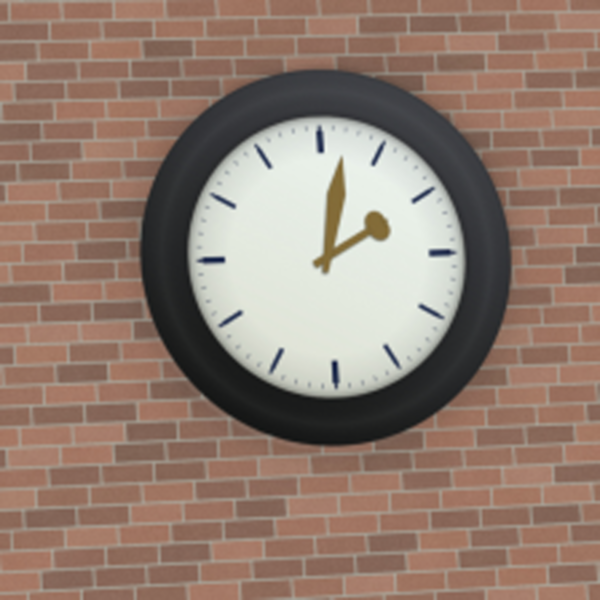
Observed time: 2:02
